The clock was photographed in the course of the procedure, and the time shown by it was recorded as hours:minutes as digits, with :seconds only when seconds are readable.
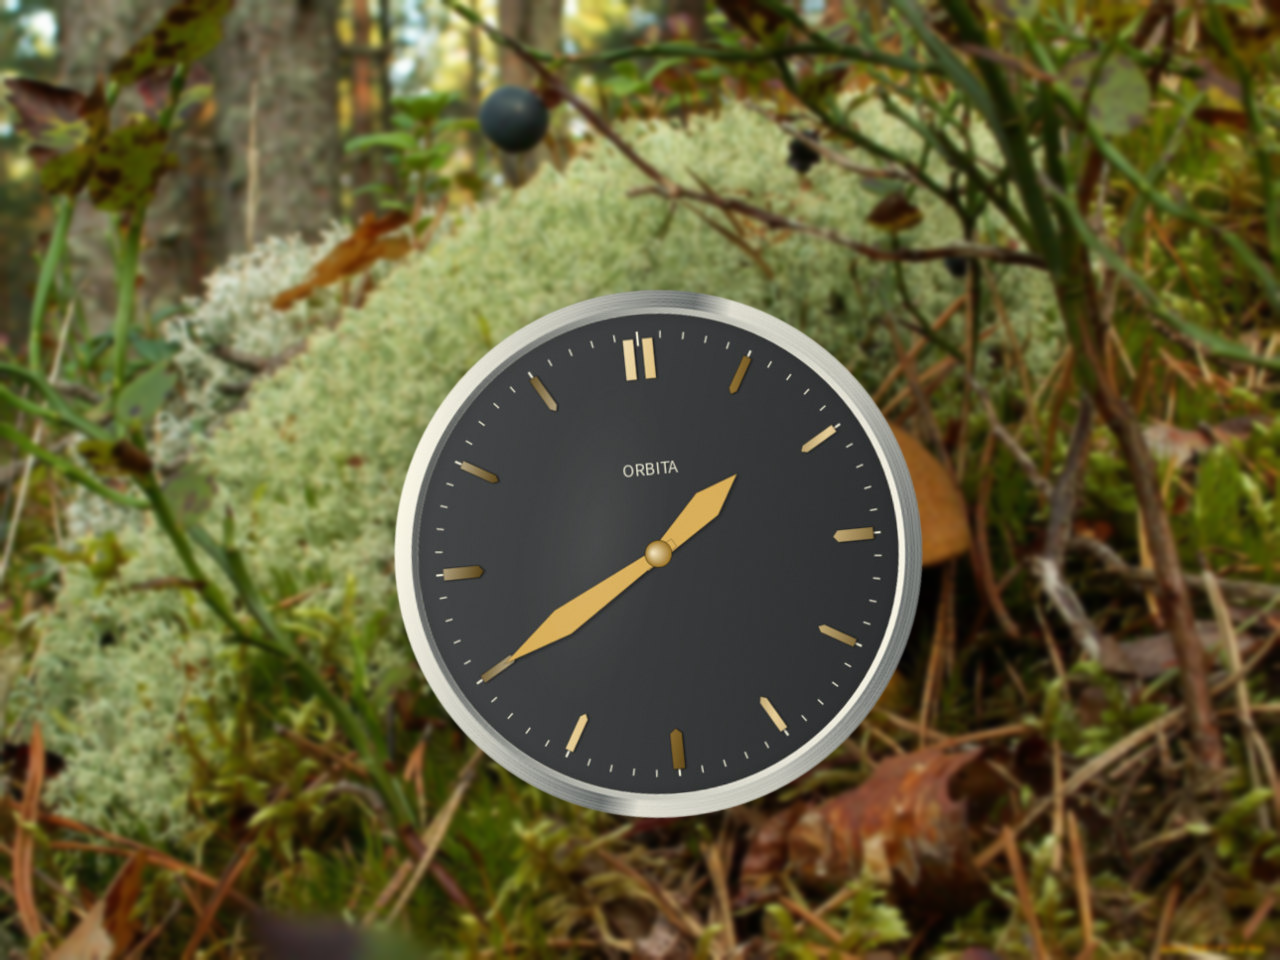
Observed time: 1:40
